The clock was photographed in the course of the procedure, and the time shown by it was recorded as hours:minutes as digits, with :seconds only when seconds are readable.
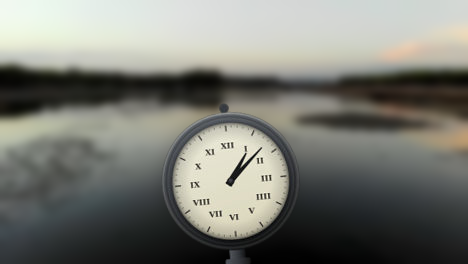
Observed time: 1:08
